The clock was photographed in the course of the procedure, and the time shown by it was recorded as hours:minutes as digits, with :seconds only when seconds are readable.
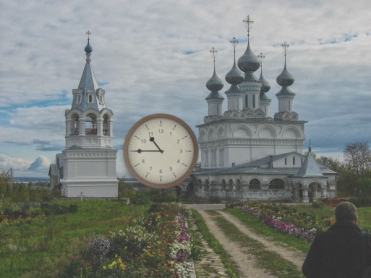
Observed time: 10:45
